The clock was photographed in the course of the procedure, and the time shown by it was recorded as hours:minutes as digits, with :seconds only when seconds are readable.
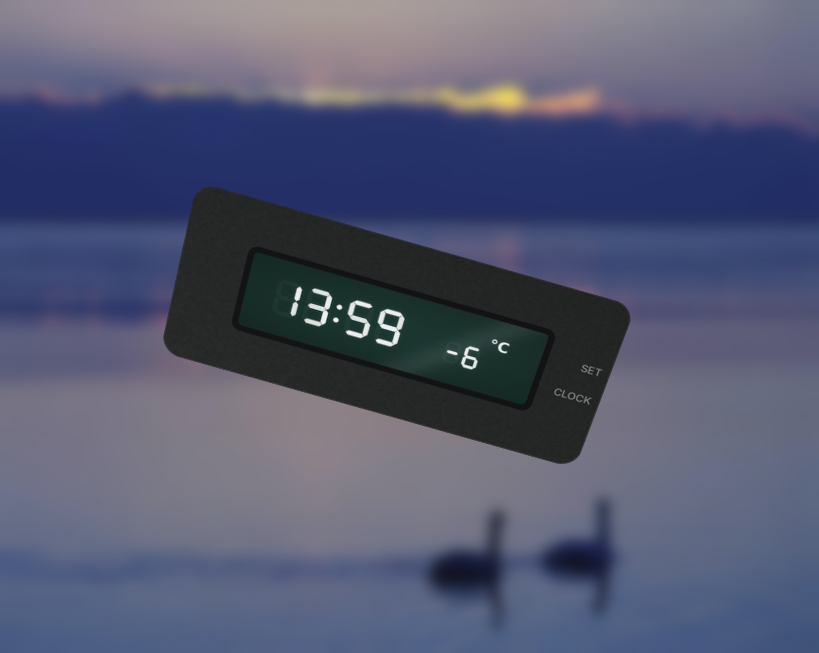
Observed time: 13:59
